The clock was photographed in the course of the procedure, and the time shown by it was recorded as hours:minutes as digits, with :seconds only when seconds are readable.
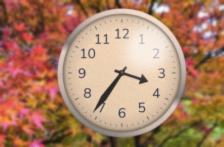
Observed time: 3:36
